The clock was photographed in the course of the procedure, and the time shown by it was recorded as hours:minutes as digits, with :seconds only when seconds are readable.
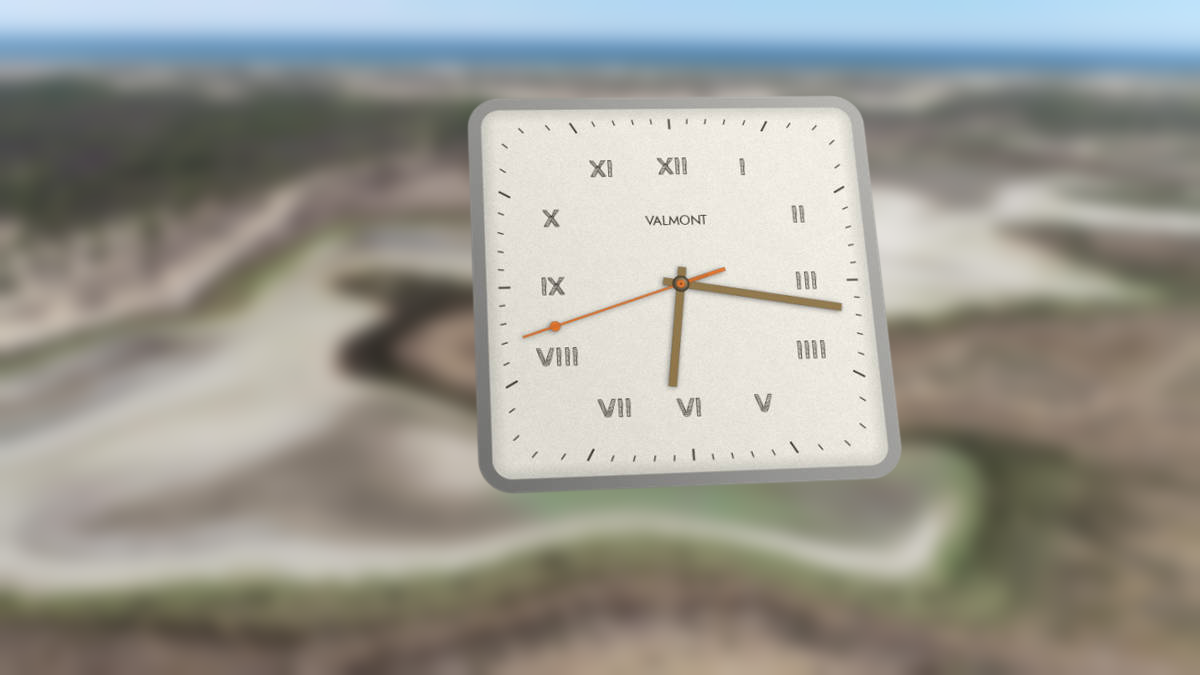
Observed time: 6:16:42
